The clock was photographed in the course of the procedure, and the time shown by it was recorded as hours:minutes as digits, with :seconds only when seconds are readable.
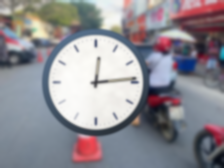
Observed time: 12:14
